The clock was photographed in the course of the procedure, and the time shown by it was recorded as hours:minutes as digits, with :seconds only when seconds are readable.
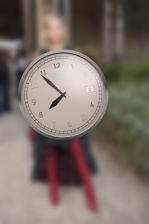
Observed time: 7:54
